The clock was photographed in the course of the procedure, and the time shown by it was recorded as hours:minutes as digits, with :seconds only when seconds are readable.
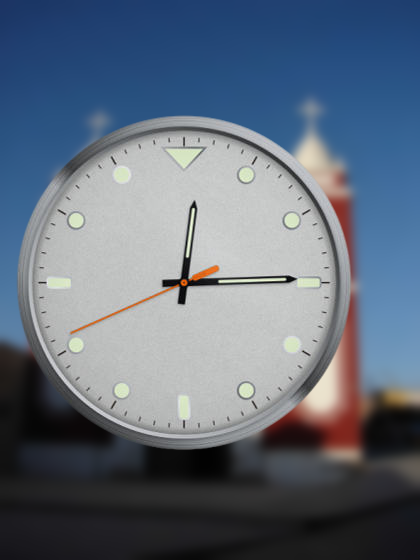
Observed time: 12:14:41
